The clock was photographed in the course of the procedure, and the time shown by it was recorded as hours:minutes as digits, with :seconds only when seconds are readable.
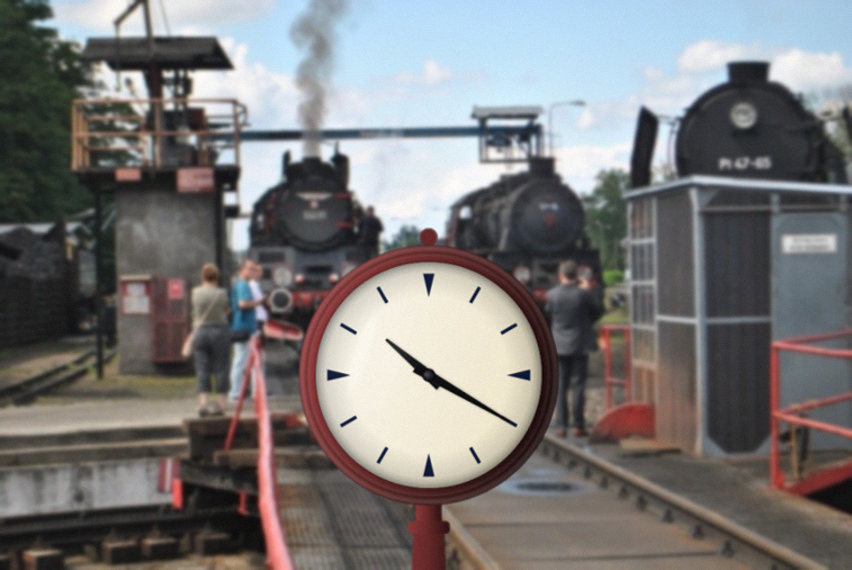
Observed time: 10:20
